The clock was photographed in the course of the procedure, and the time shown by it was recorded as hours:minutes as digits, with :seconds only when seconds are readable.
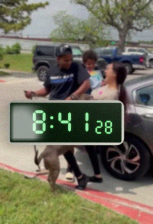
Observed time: 8:41:28
